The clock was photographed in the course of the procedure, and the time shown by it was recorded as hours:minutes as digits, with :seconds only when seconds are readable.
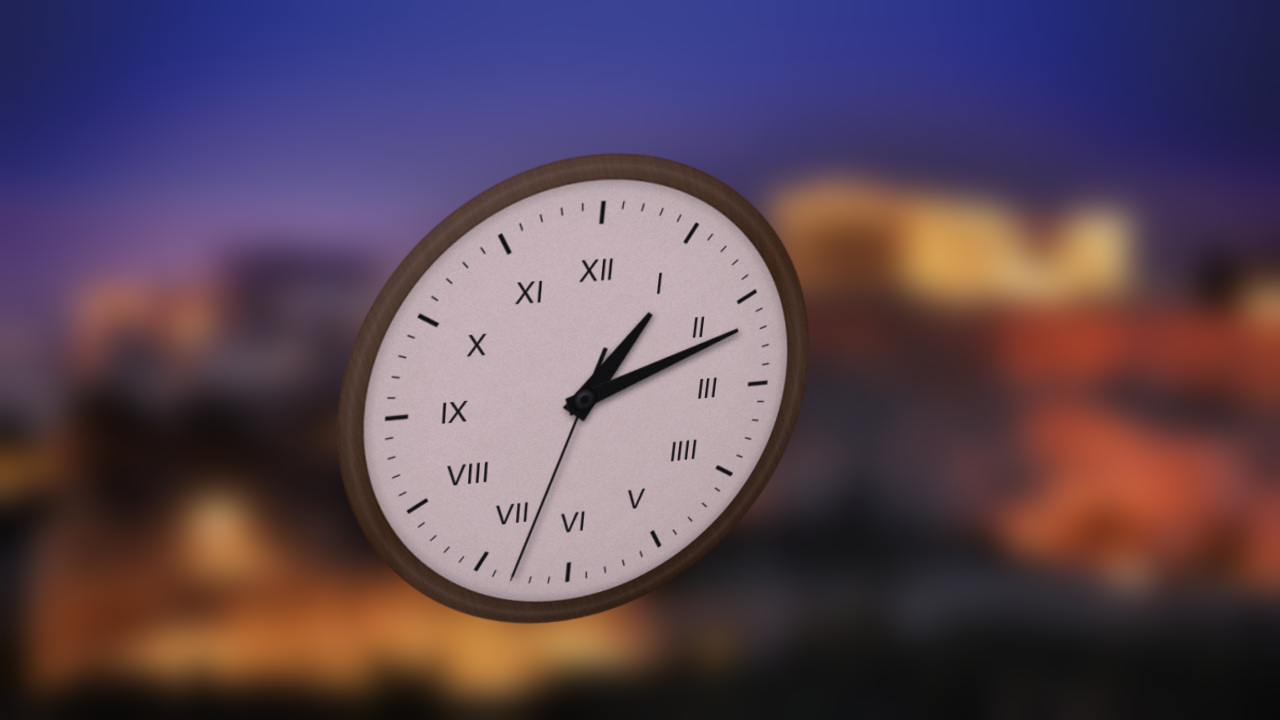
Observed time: 1:11:33
